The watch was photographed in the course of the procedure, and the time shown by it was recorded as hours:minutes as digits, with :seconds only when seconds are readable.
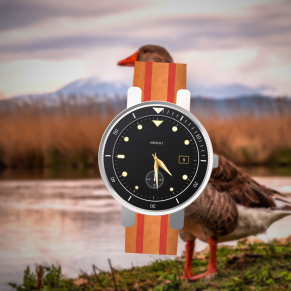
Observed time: 4:29
